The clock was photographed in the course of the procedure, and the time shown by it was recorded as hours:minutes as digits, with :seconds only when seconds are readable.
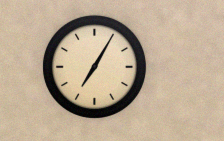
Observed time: 7:05
